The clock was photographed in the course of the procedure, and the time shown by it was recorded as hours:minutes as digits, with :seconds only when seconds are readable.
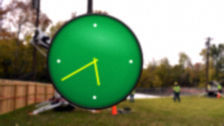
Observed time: 5:40
